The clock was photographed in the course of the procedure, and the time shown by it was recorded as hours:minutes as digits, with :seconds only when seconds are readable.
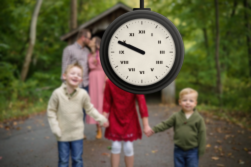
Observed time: 9:49
